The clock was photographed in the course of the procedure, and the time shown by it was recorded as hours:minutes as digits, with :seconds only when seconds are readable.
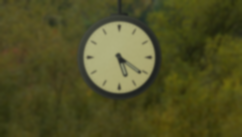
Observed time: 5:21
